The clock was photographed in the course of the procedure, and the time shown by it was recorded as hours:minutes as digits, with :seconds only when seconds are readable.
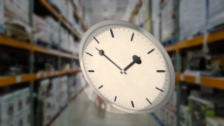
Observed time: 1:53
